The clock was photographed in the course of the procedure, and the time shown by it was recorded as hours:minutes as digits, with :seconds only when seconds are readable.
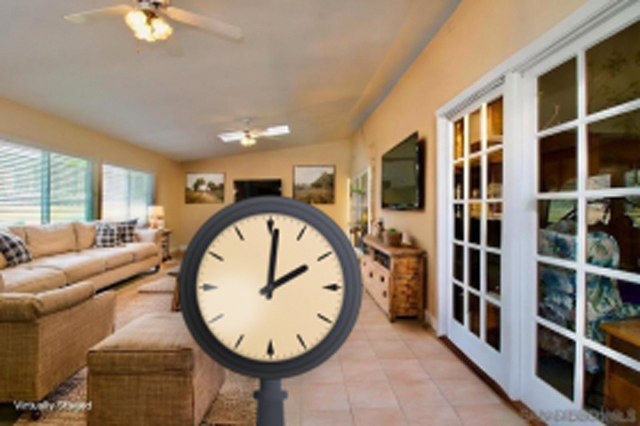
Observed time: 2:01
